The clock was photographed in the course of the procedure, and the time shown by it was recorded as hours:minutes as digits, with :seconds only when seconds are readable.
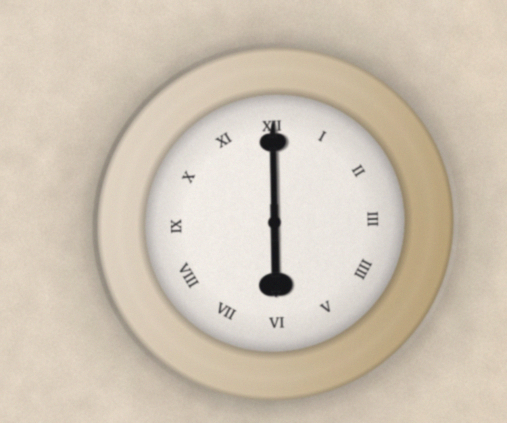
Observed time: 6:00
